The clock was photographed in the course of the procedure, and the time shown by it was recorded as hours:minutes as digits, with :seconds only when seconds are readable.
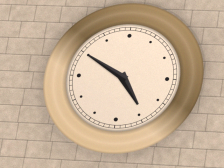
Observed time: 4:50
